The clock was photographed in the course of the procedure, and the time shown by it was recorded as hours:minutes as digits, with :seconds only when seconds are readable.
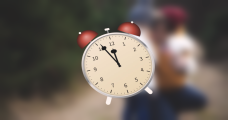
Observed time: 11:56
